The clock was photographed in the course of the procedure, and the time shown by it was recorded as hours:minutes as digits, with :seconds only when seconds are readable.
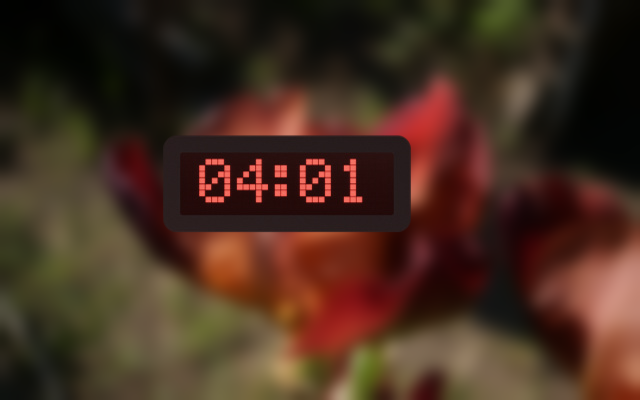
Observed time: 4:01
